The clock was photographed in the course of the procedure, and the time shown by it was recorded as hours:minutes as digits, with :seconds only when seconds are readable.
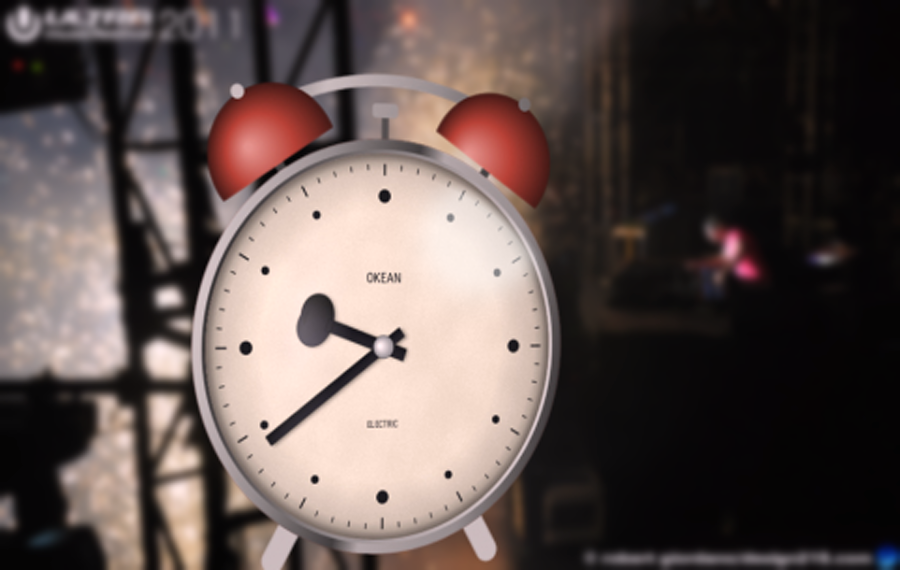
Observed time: 9:39
